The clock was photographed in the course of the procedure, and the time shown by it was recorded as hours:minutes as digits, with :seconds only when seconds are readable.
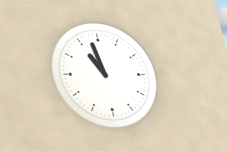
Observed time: 10:58
